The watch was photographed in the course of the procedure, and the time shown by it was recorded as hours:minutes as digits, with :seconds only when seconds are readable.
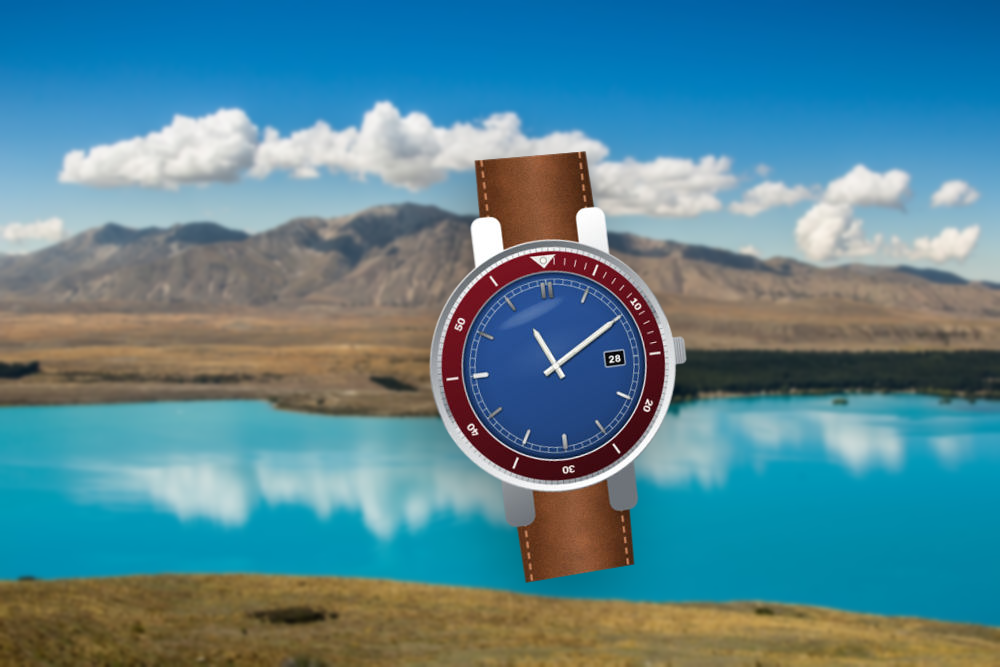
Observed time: 11:10
